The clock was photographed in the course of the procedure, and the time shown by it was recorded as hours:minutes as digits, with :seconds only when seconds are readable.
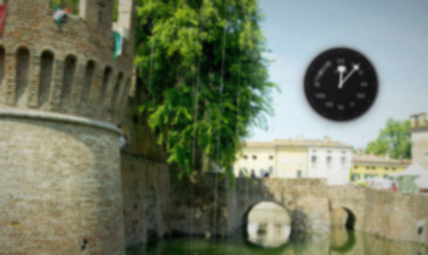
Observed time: 12:07
